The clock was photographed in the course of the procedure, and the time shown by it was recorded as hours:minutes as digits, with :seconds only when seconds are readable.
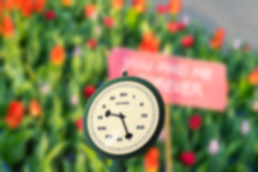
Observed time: 9:26
